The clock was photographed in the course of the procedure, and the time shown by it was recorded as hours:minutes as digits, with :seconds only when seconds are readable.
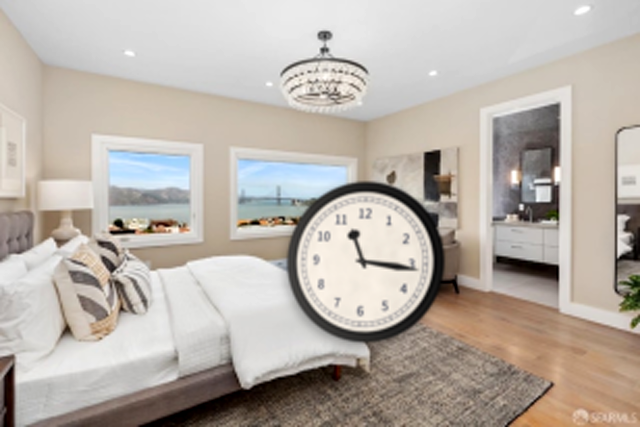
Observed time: 11:16
